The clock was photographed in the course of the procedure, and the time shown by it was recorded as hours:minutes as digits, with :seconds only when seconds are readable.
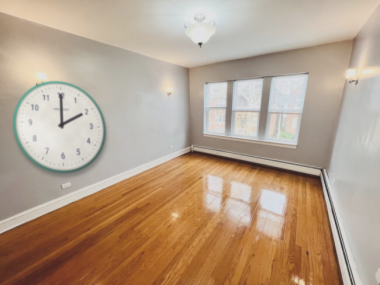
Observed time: 2:00
